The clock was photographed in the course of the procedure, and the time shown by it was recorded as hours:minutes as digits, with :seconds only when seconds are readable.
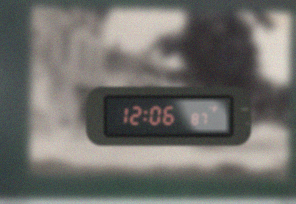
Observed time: 12:06
